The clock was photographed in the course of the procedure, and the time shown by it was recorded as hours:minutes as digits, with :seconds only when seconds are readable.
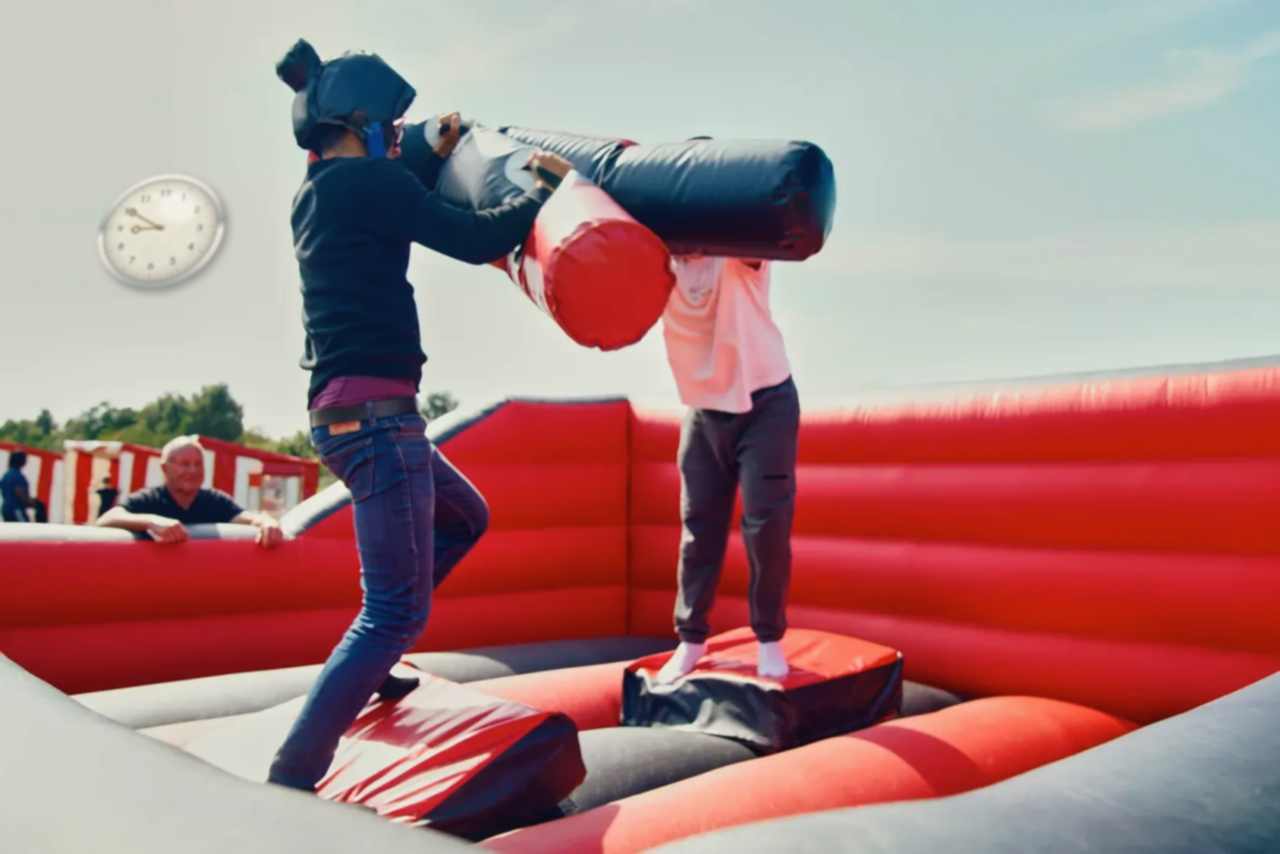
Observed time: 8:50
